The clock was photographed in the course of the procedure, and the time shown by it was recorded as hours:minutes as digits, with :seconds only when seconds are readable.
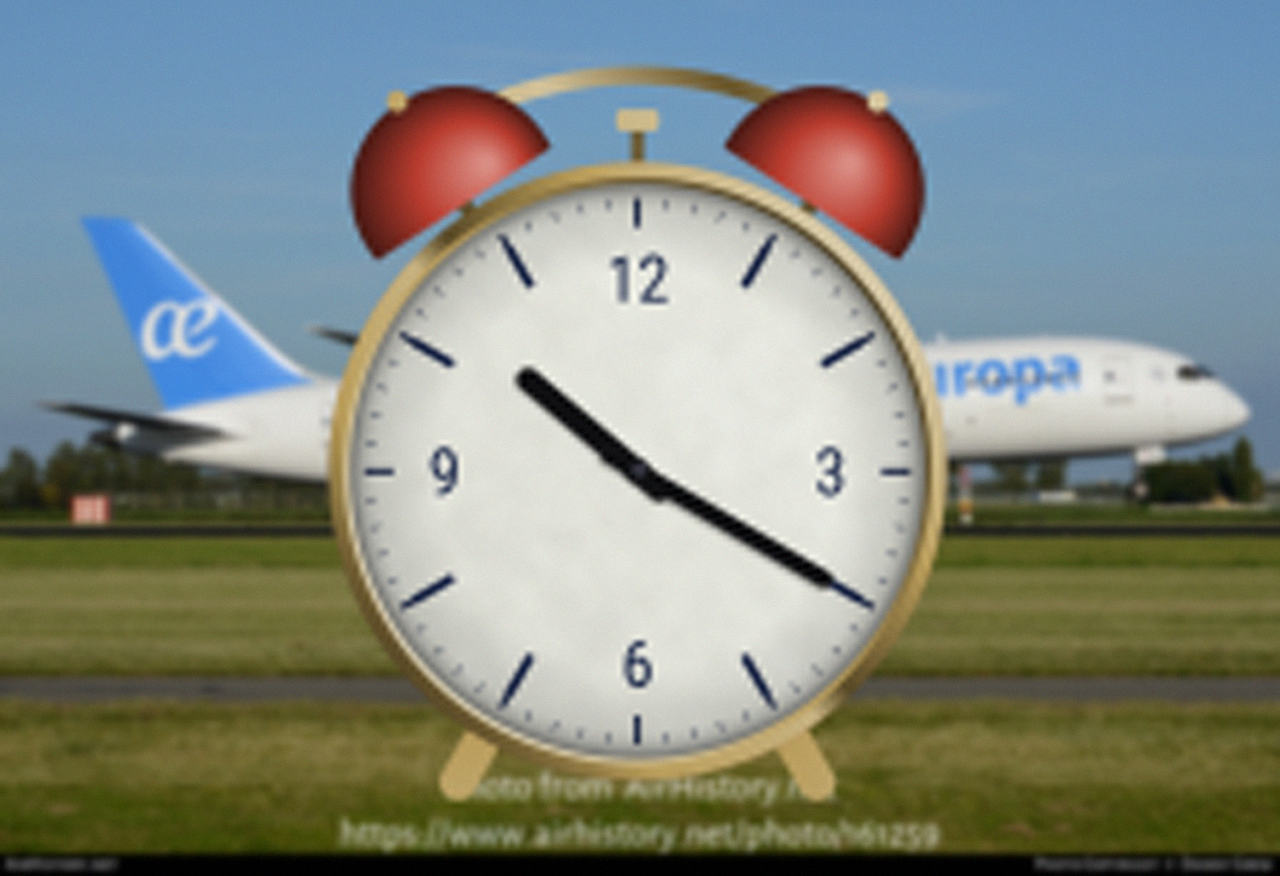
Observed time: 10:20
